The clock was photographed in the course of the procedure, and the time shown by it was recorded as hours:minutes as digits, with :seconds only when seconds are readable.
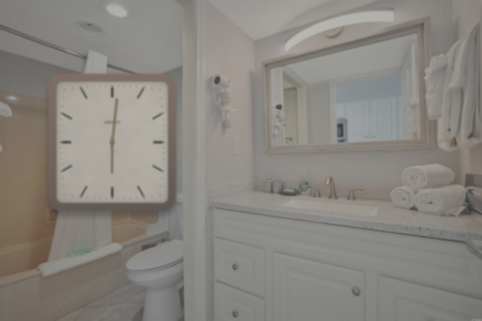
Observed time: 6:01
